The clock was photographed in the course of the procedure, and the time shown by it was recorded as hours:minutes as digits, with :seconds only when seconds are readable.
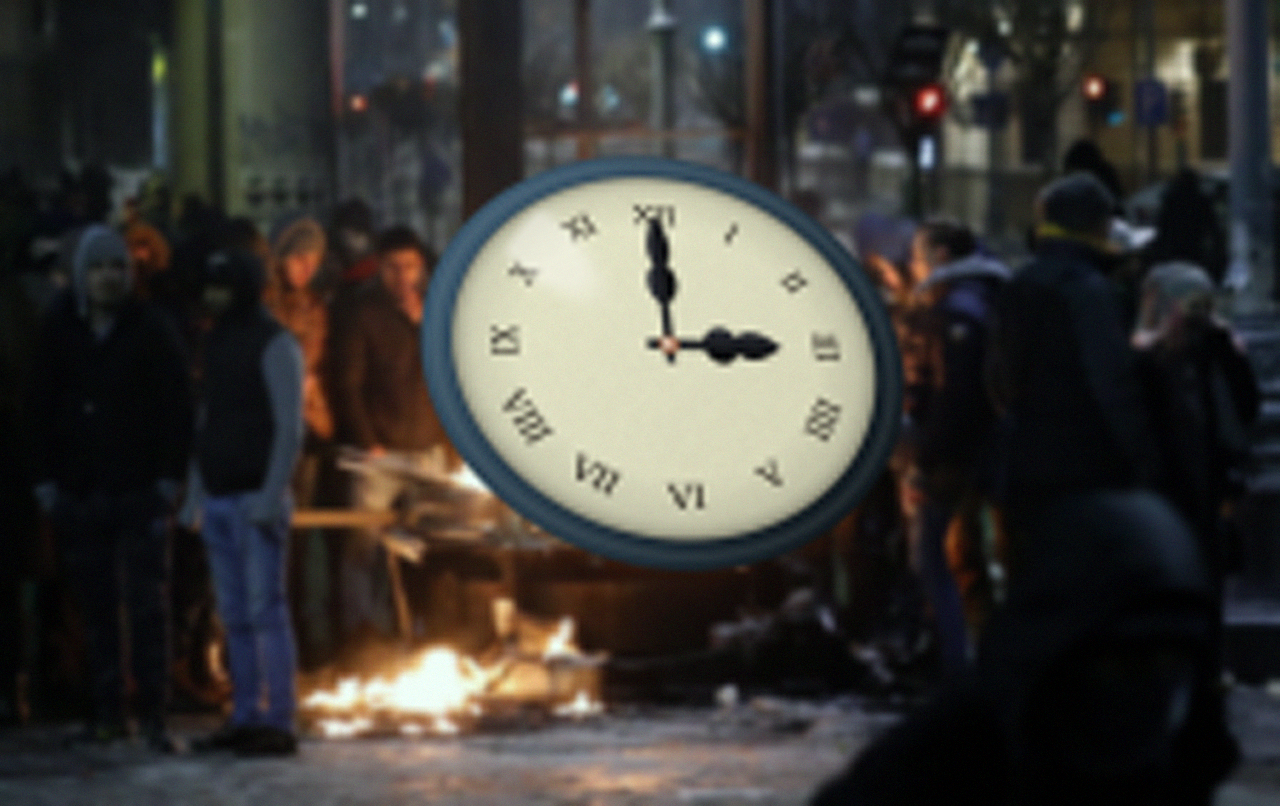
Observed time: 3:00
